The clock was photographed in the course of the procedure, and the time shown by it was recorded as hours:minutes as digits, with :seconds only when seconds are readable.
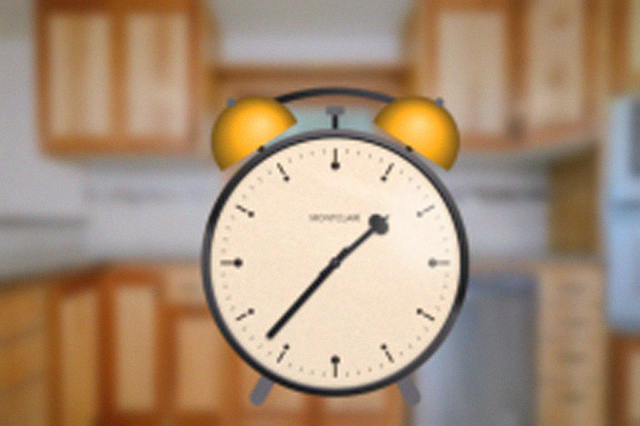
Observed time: 1:37
